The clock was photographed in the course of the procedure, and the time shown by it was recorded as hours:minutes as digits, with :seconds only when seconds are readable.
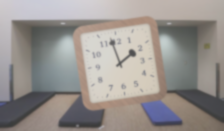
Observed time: 1:58
